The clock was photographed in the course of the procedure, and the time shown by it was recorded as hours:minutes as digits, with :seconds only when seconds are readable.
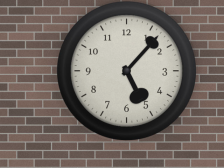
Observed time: 5:07
